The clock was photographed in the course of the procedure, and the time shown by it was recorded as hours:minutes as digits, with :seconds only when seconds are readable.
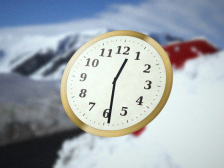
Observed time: 12:29
